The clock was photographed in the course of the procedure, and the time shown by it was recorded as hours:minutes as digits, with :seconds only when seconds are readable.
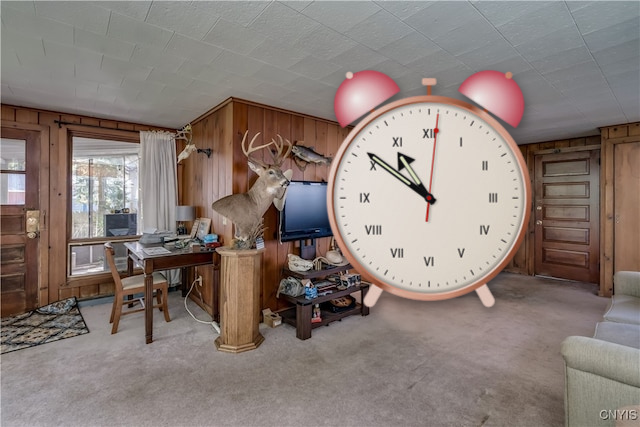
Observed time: 10:51:01
